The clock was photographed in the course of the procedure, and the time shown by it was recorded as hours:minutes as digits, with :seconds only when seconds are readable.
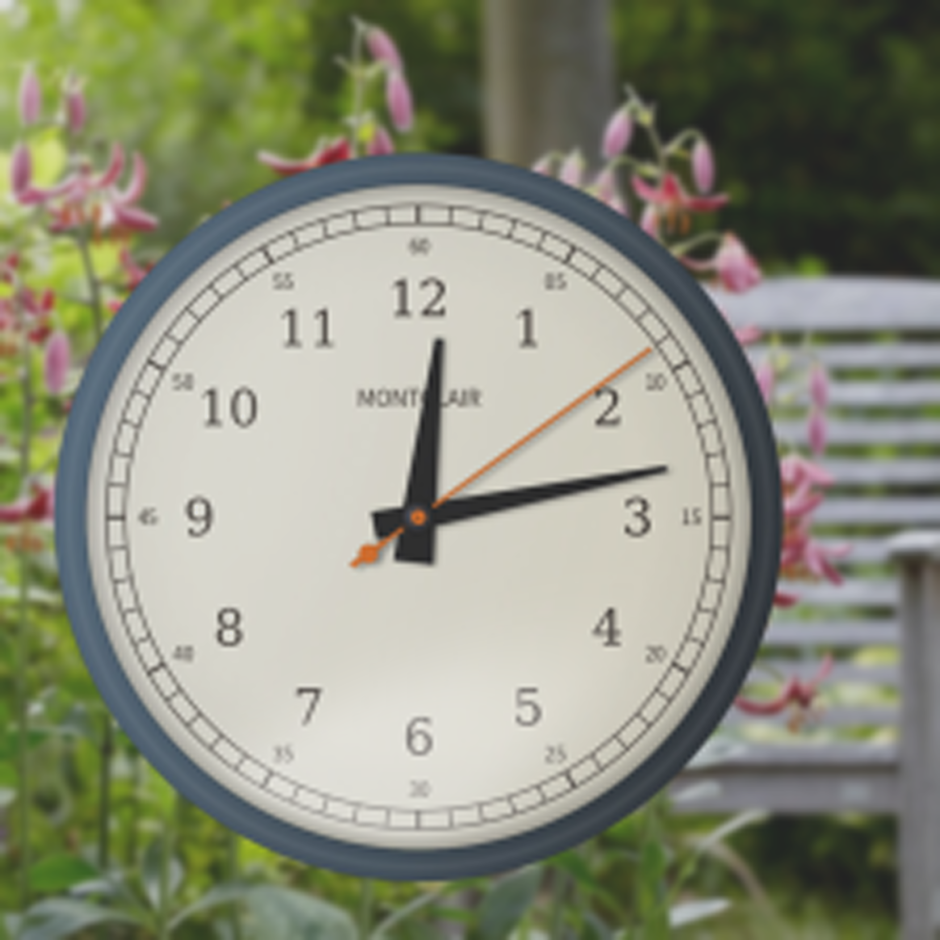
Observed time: 12:13:09
